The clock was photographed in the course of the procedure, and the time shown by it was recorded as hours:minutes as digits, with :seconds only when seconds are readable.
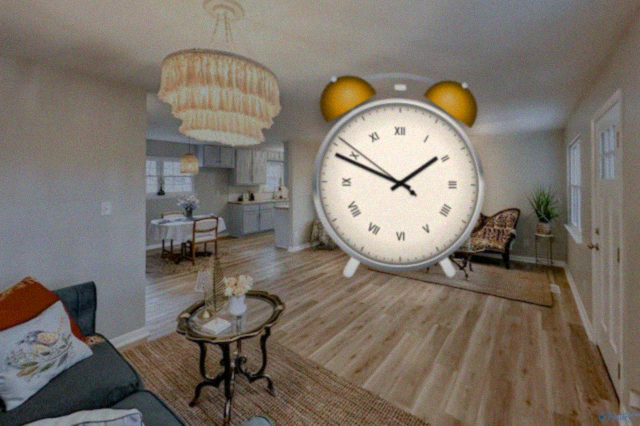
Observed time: 1:48:51
